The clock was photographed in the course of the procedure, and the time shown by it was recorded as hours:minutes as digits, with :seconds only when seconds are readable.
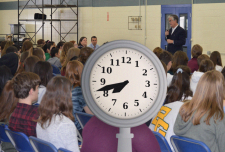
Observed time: 7:42
